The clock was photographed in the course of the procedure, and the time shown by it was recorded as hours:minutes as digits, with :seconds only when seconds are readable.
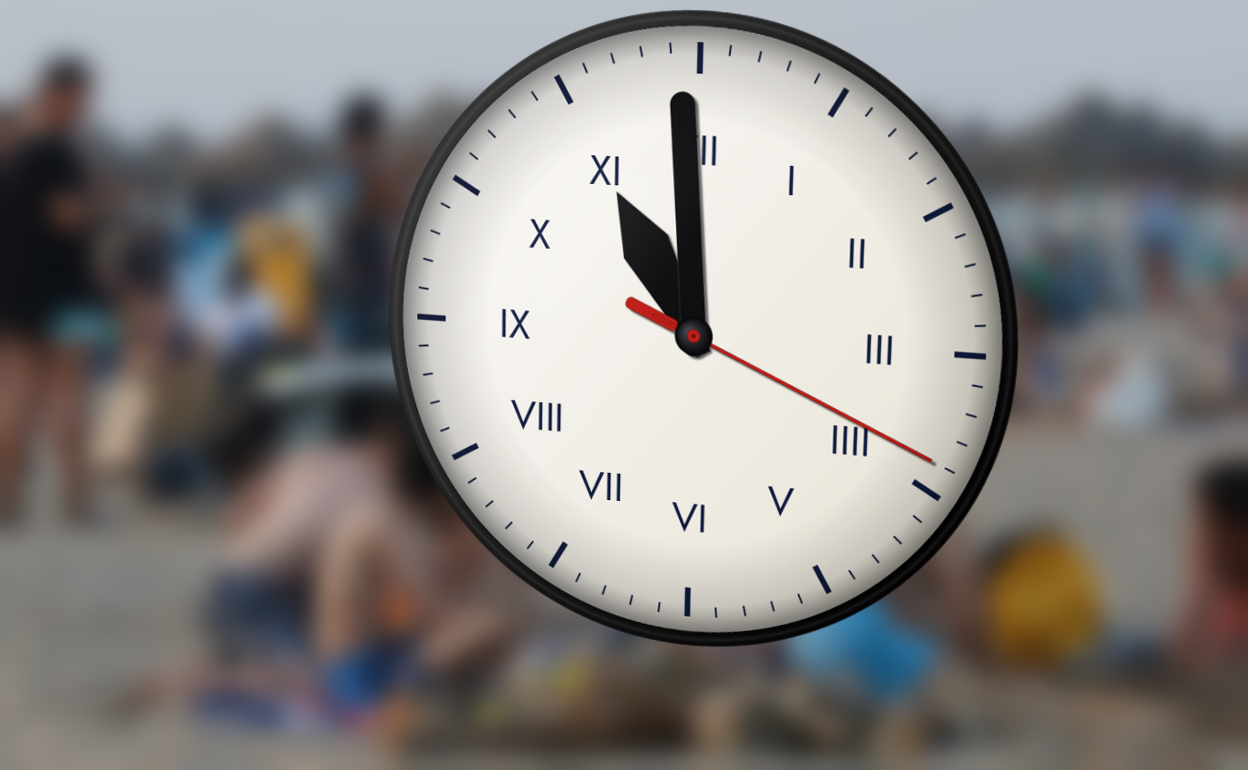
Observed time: 10:59:19
